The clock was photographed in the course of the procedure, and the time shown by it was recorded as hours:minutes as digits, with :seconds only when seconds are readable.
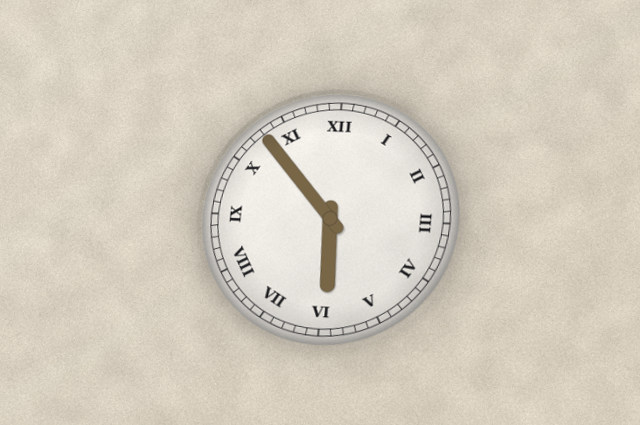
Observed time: 5:53
